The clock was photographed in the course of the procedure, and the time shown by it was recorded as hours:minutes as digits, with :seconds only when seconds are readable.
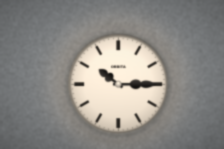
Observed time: 10:15
